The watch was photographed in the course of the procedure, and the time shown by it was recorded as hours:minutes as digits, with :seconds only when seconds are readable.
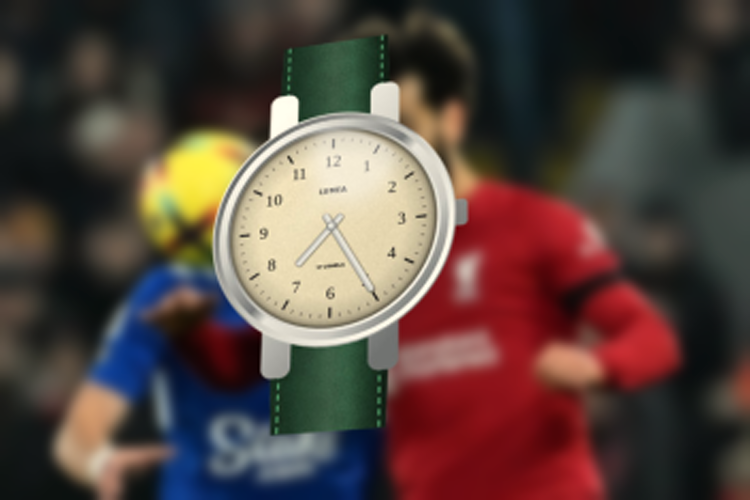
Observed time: 7:25
